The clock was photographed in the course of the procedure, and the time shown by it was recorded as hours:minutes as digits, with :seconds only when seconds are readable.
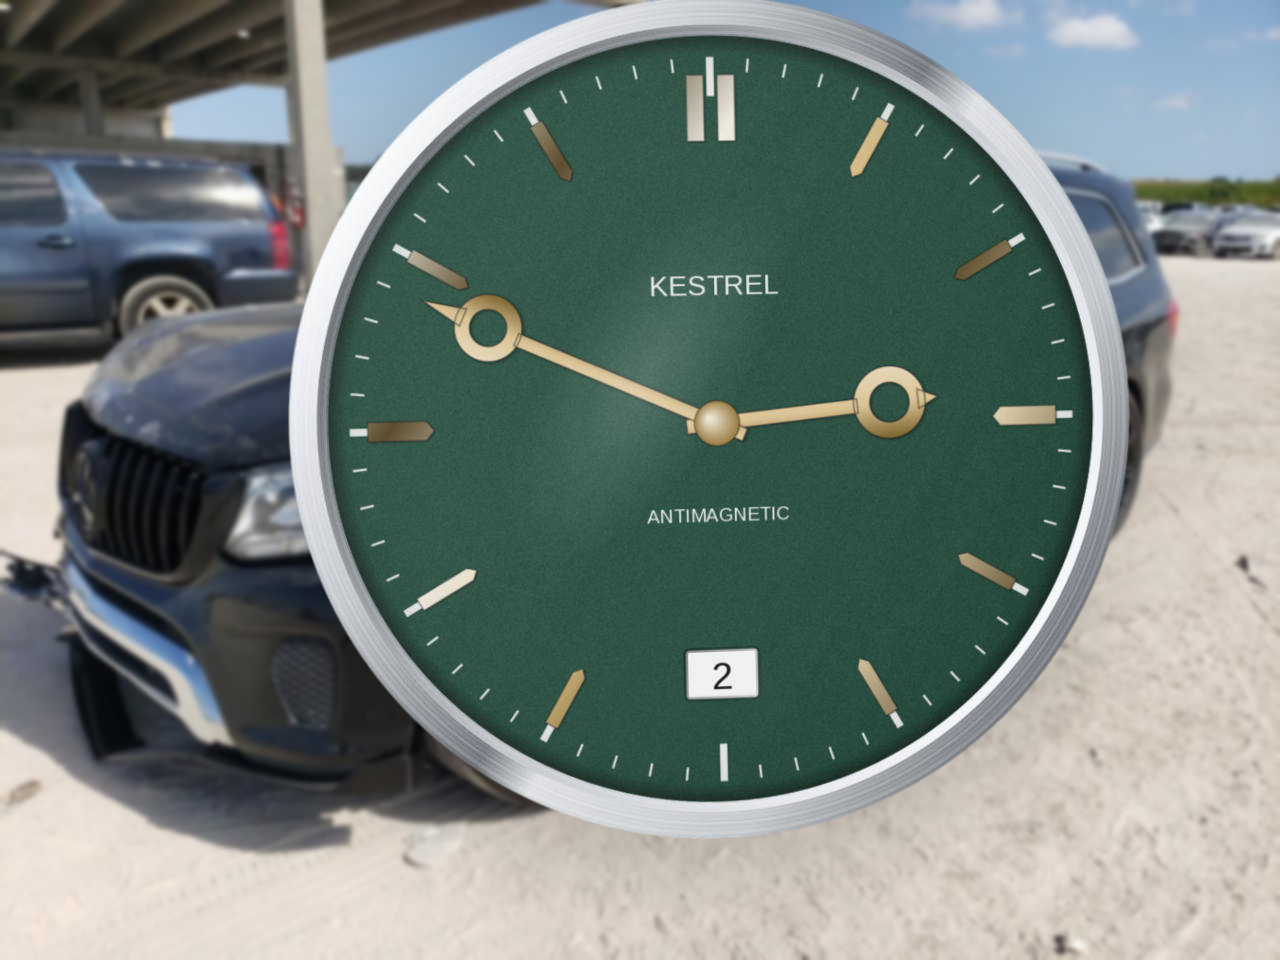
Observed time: 2:49
